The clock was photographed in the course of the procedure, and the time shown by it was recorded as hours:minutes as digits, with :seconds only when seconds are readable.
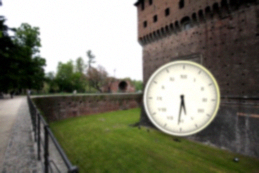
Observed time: 5:31
